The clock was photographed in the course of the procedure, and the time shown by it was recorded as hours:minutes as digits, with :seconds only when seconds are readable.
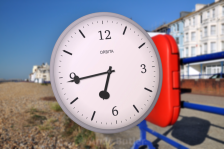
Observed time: 6:44
